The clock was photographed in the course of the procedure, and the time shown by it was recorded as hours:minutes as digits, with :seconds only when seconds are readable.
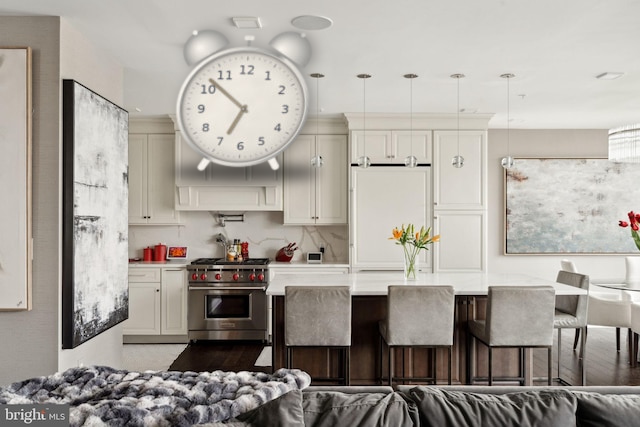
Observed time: 6:52
